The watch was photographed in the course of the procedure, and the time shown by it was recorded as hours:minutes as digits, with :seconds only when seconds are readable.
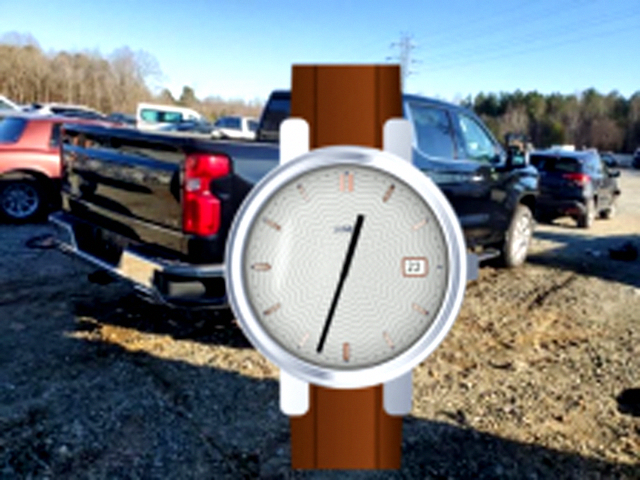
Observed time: 12:33
